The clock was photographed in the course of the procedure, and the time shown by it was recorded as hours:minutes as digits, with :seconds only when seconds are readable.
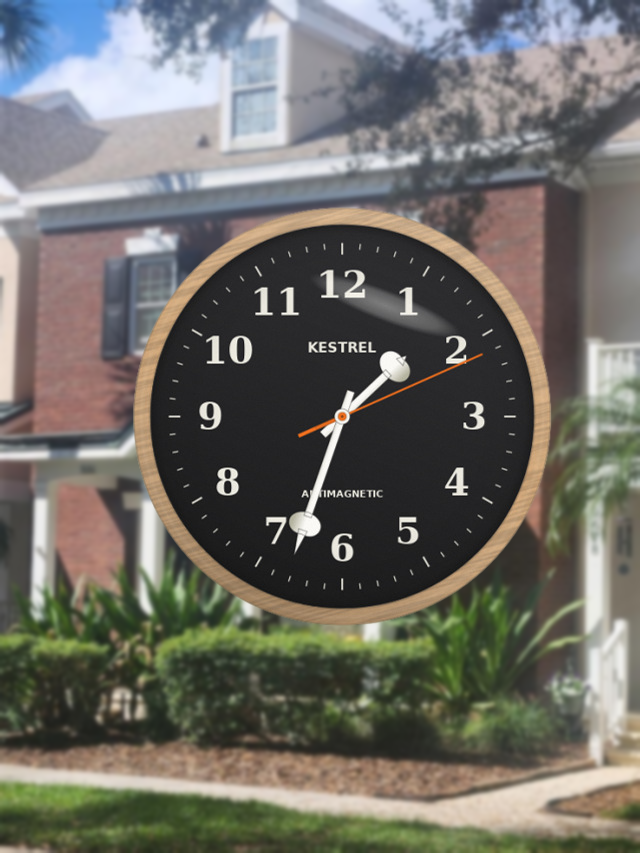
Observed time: 1:33:11
